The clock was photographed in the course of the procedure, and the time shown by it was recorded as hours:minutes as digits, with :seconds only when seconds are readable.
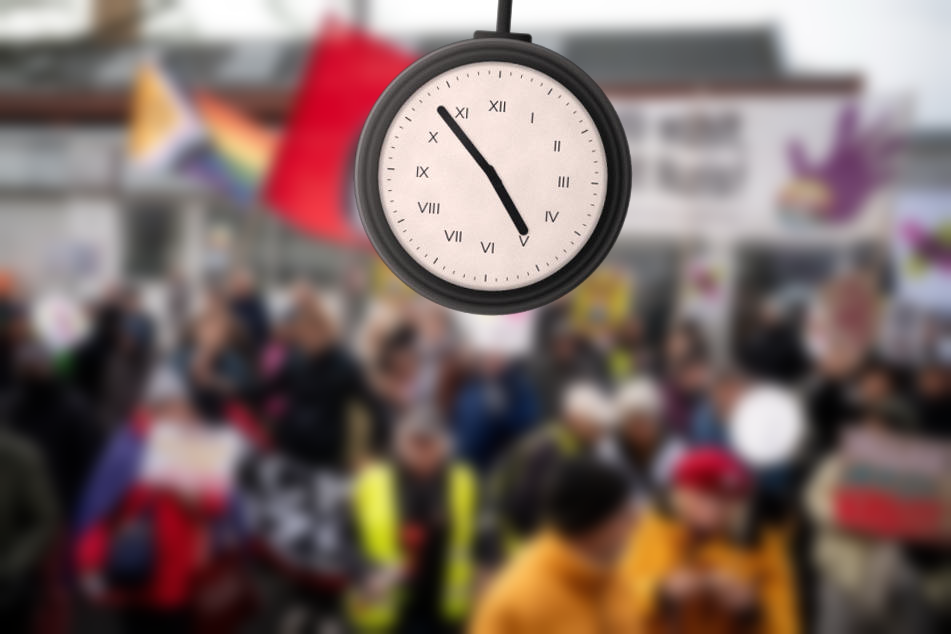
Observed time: 4:53
